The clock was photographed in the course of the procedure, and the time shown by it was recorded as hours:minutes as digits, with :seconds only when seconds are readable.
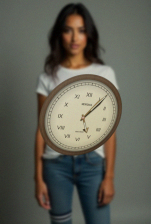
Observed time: 5:06
